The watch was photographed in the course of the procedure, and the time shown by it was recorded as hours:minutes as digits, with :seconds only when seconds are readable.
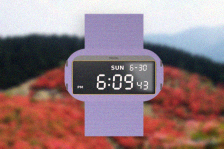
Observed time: 6:09:43
